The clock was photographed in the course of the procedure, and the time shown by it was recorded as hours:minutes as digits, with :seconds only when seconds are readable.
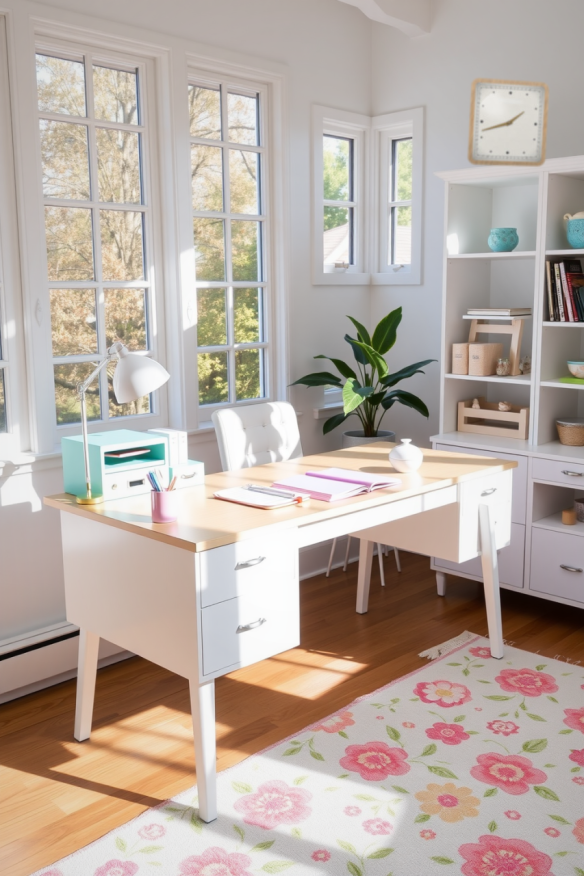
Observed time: 1:42
